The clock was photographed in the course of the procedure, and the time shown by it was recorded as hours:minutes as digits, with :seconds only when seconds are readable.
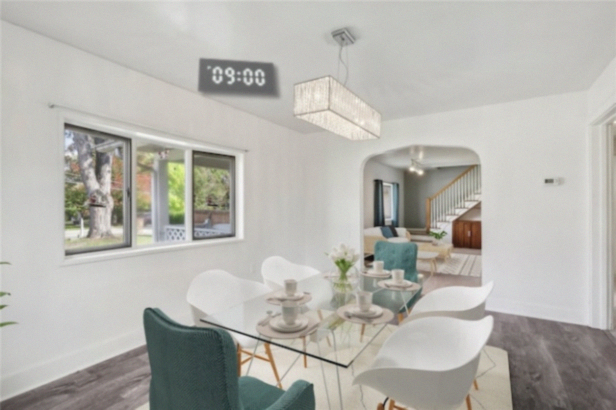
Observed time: 9:00
